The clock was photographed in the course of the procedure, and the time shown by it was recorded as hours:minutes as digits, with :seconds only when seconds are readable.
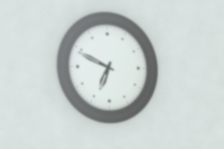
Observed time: 6:49
